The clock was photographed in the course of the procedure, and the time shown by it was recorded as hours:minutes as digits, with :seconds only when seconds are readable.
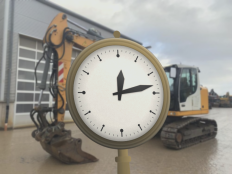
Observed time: 12:13
